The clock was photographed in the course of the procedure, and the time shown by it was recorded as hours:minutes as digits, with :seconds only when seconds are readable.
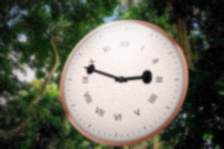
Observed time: 2:48
